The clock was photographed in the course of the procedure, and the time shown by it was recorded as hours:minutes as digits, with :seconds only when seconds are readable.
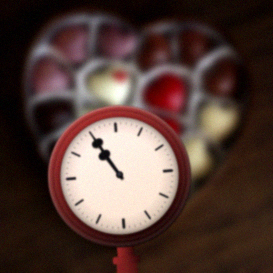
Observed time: 10:55
